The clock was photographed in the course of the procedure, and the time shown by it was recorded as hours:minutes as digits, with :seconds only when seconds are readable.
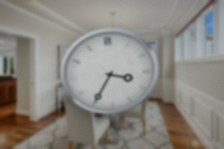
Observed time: 3:35
